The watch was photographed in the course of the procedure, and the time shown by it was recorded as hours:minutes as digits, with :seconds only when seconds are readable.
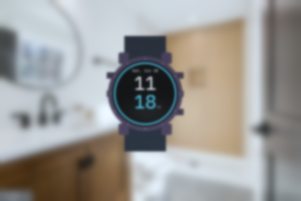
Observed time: 11:18
